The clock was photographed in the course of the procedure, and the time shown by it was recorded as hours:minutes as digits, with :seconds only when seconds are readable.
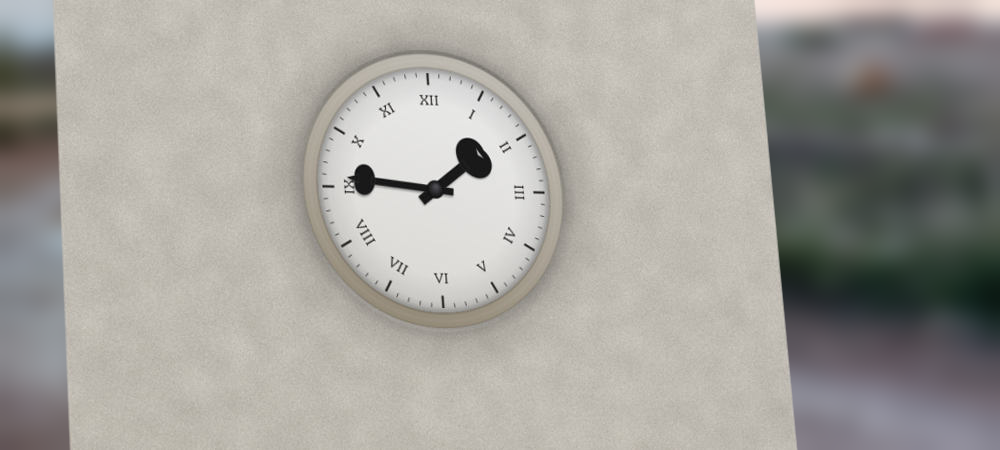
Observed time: 1:46
